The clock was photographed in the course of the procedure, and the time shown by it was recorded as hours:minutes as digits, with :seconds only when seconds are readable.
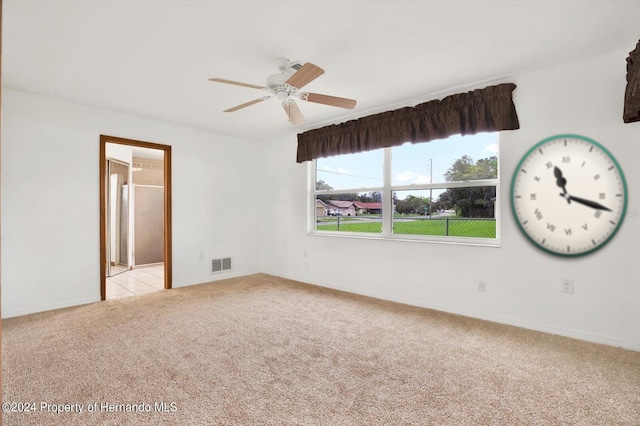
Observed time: 11:18
